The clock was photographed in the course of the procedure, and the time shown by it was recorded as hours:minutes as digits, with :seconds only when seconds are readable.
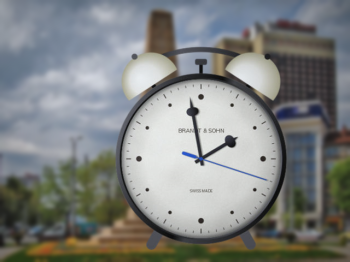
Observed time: 1:58:18
